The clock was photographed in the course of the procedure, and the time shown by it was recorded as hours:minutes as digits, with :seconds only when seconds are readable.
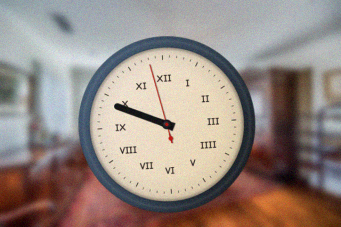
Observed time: 9:48:58
